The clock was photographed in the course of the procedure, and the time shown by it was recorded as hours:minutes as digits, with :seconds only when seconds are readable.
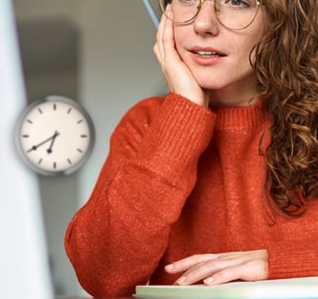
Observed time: 6:40
